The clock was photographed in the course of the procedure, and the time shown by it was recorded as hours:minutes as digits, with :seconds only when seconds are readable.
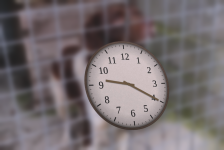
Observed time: 9:20
